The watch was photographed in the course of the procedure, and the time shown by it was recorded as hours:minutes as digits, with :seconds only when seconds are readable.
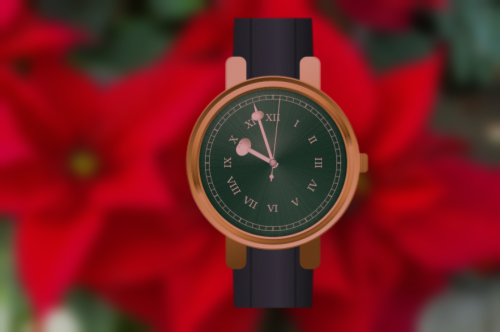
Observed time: 9:57:01
